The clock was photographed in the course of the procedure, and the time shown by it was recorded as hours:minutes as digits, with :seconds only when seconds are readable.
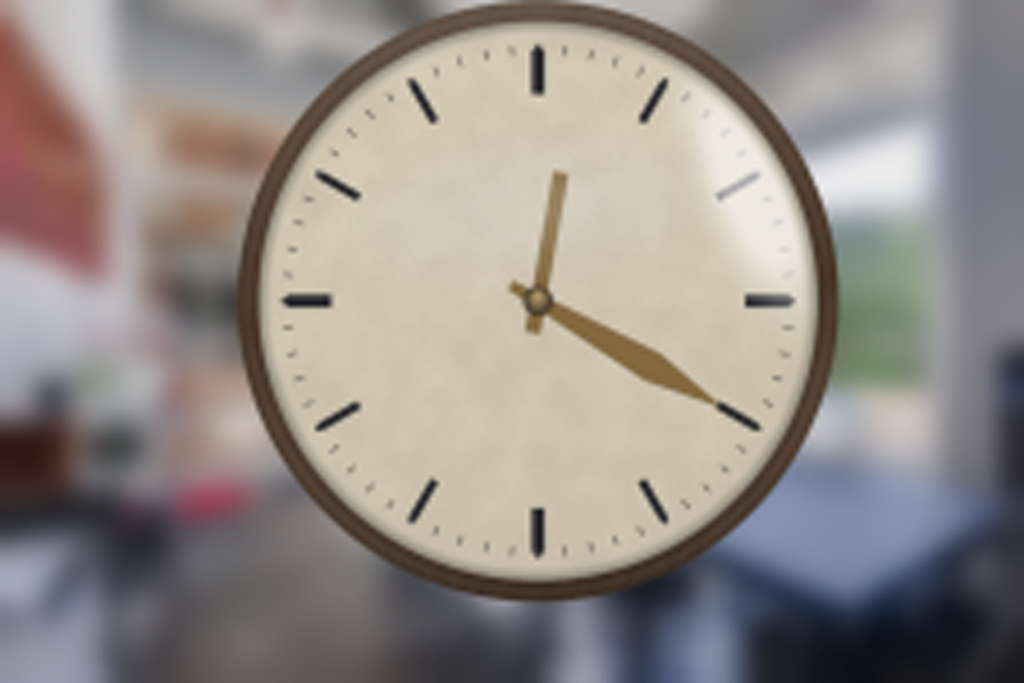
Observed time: 12:20
